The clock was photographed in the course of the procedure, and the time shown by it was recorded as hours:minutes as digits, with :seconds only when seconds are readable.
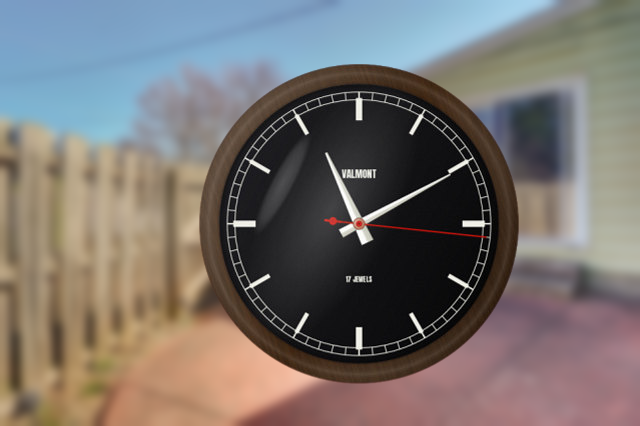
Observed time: 11:10:16
